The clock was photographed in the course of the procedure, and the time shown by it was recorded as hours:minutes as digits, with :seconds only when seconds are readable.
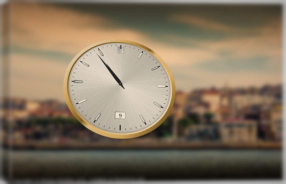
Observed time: 10:54
